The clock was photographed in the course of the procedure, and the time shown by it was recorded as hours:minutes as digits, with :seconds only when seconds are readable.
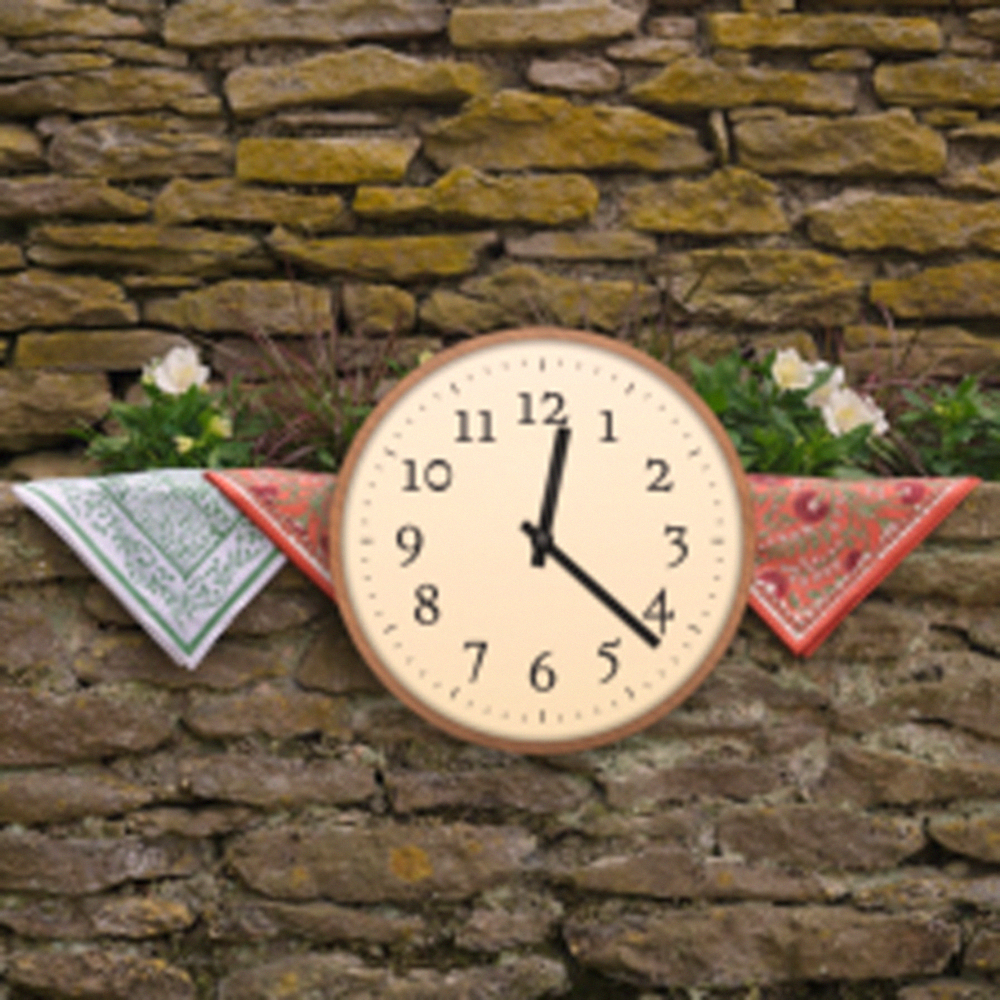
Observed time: 12:22
